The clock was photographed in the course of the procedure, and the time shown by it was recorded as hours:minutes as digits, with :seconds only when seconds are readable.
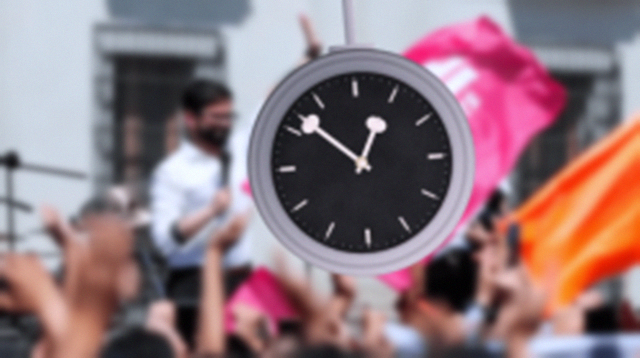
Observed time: 12:52
